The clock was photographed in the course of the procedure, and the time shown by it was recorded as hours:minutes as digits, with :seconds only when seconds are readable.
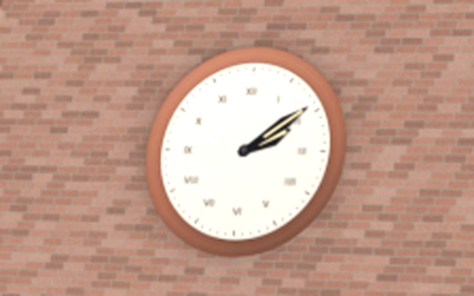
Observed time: 2:09
